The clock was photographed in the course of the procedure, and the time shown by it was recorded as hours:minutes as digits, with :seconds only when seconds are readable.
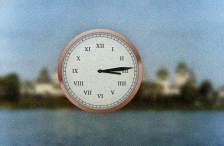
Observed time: 3:14
